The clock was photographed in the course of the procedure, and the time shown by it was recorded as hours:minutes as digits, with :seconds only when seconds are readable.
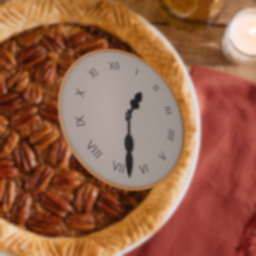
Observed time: 1:33
